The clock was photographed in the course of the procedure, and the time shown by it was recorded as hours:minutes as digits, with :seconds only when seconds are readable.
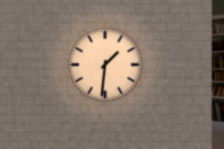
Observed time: 1:31
